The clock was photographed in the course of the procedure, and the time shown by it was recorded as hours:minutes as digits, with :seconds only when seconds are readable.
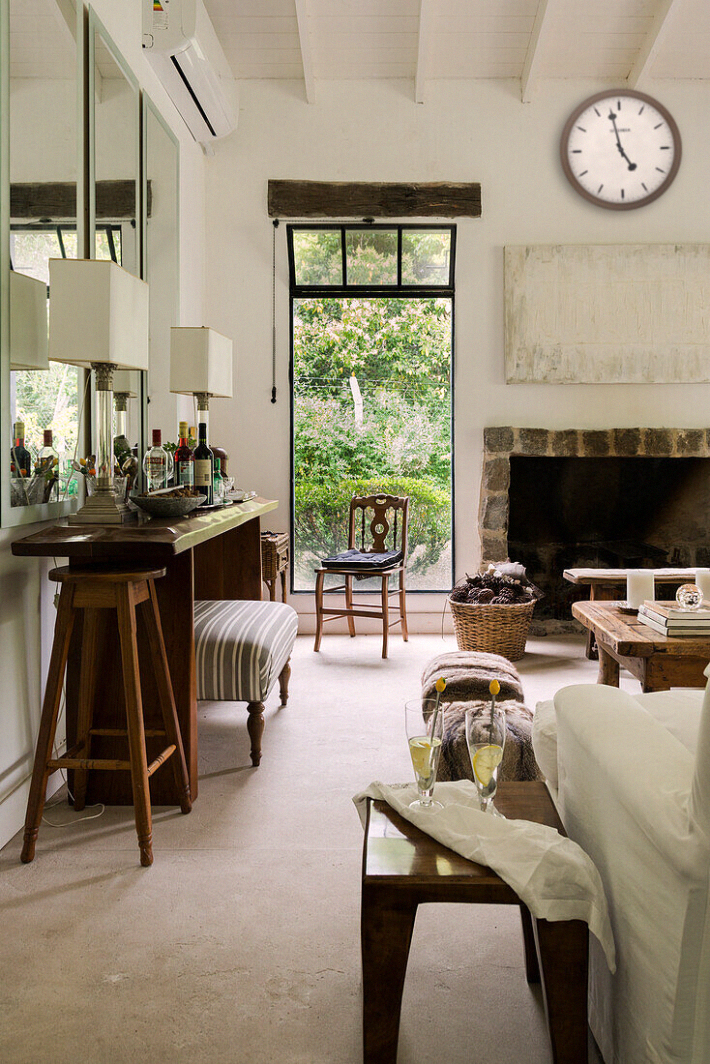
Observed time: 4:58
